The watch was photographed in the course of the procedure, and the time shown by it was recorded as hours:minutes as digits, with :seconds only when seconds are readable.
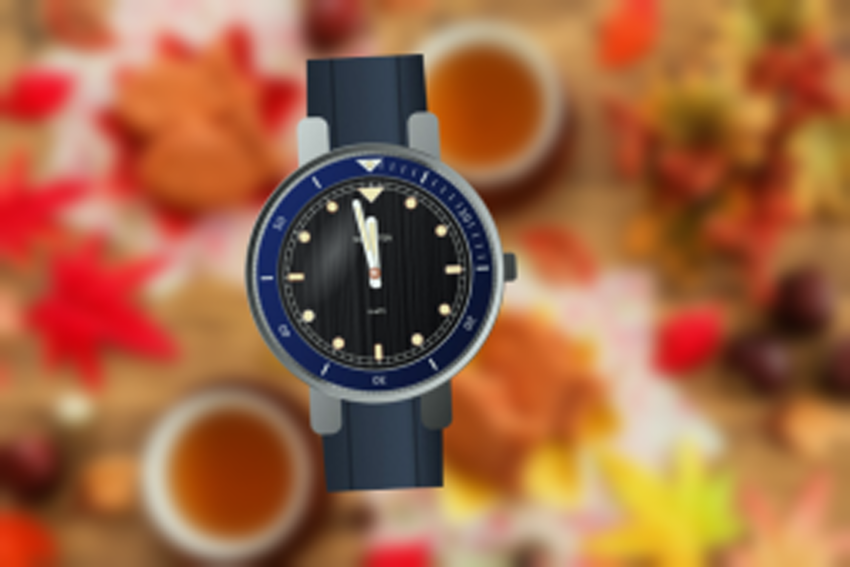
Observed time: 11:58
